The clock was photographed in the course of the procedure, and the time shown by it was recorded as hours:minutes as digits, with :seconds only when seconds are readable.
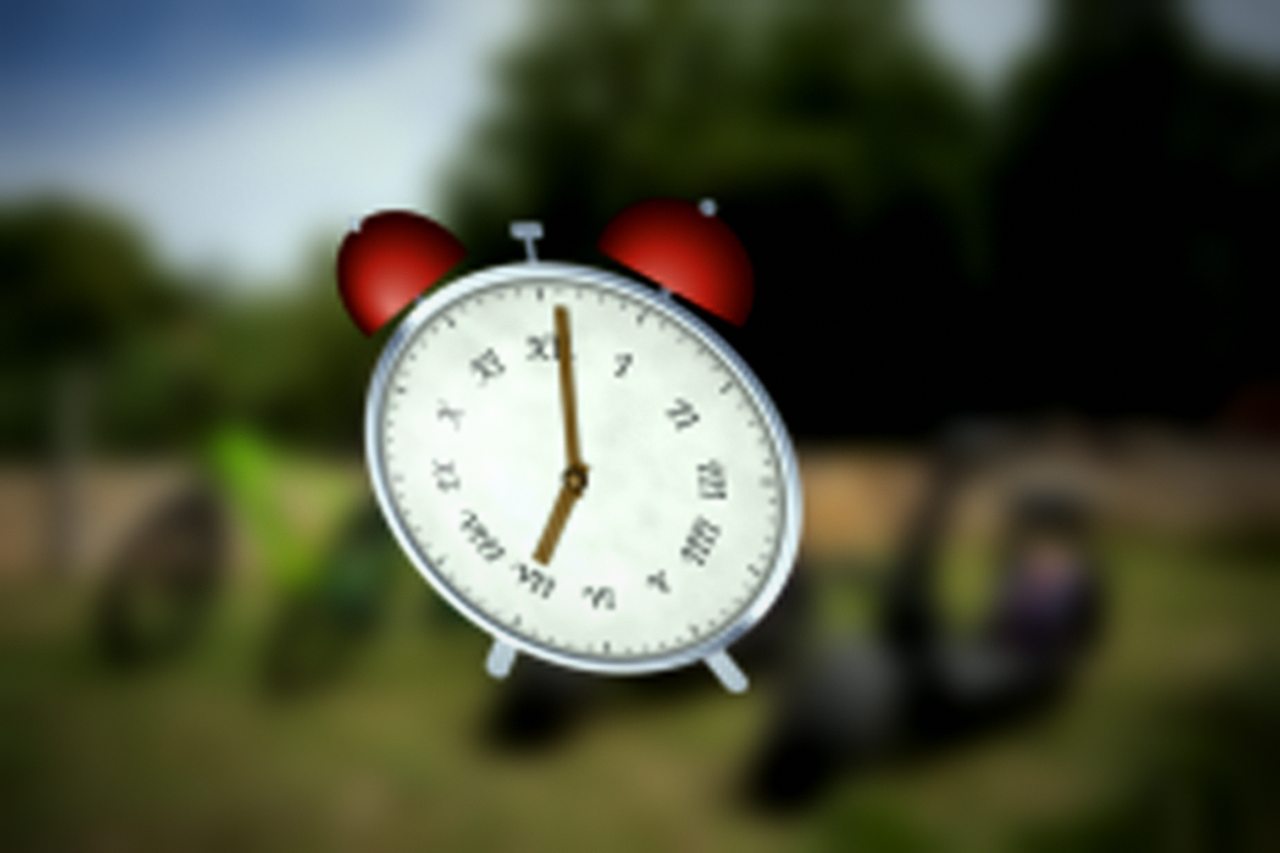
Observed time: 7:01
